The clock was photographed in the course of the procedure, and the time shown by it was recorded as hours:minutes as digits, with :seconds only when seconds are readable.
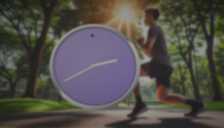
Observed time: 2:41
